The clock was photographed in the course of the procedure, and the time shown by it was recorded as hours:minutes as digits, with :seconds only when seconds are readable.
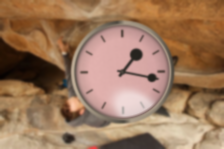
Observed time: 1:17
